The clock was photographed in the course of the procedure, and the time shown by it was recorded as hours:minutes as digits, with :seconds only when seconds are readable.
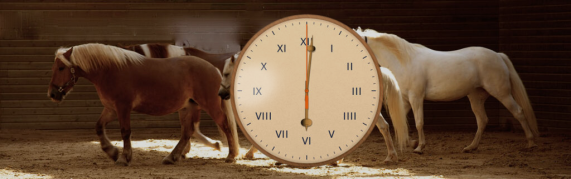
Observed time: 6:01:00
